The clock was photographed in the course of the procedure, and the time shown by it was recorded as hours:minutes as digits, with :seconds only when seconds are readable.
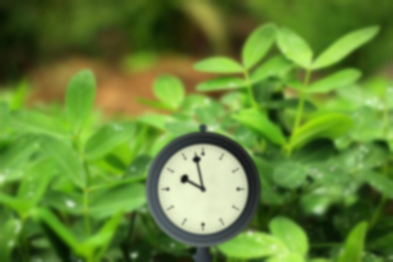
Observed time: 9:58
